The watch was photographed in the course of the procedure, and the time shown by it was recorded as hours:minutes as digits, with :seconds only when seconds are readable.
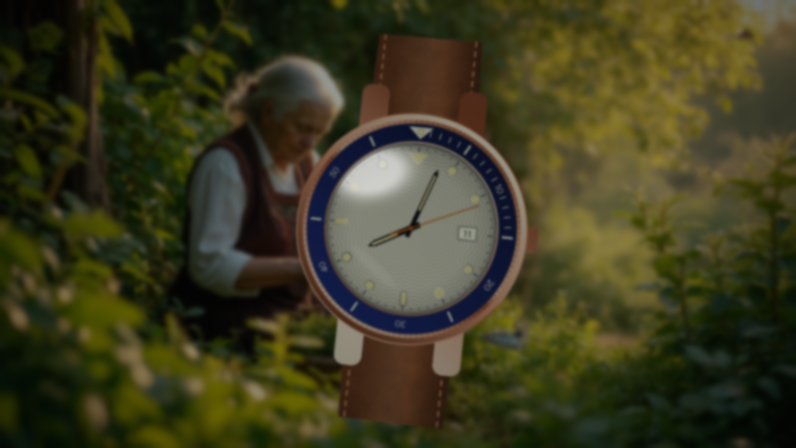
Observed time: 8:03:11
